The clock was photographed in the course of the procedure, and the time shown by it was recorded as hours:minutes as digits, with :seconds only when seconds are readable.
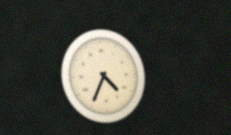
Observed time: 4:35
